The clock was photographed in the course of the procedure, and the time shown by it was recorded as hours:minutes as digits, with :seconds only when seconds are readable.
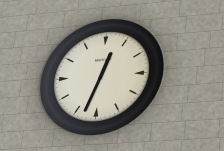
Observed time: 12:33
